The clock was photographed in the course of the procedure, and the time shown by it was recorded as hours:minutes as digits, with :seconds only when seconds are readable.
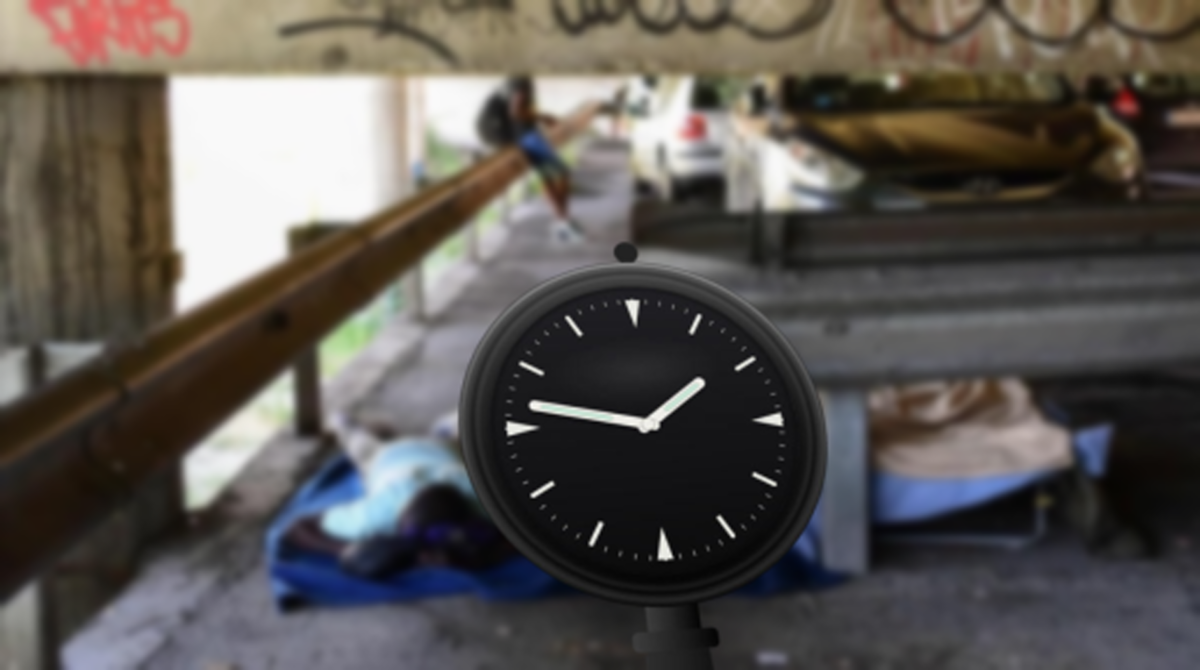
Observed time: 1:47
